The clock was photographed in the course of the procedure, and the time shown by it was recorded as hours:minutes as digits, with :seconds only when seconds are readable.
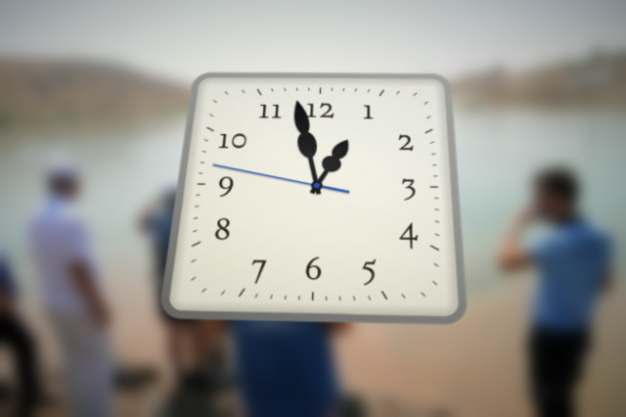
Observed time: 12:57:47
